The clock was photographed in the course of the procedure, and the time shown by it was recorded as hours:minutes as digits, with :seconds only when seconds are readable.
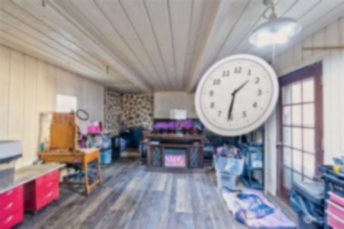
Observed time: 1:31
